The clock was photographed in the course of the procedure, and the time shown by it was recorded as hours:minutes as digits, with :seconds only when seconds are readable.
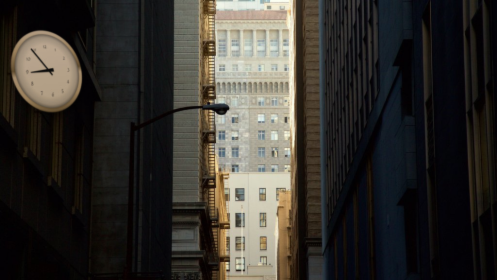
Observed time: 8:54
